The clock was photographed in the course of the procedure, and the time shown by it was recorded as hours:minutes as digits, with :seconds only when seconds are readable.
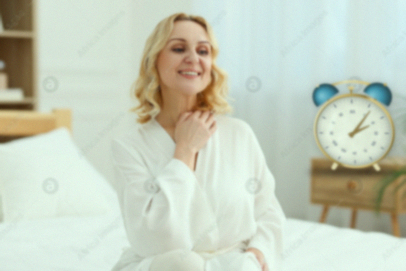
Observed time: 2:06
